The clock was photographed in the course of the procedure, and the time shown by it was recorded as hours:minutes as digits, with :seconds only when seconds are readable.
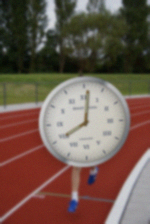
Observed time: 8:01
